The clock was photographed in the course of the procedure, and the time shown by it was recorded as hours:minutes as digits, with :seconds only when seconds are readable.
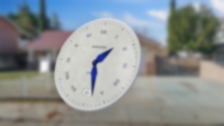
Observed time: 1:28
